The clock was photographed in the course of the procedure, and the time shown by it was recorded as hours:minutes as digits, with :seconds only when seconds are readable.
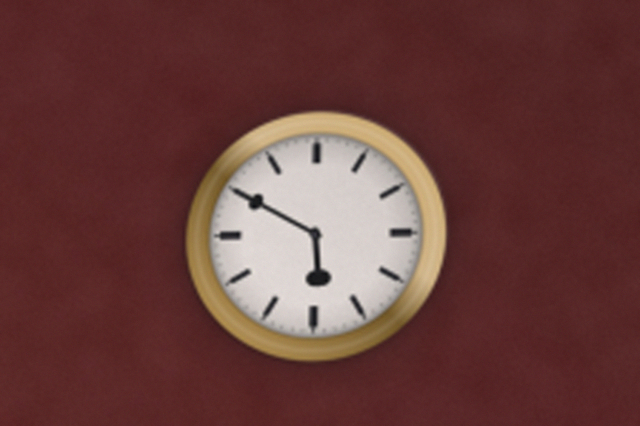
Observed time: 5:50
